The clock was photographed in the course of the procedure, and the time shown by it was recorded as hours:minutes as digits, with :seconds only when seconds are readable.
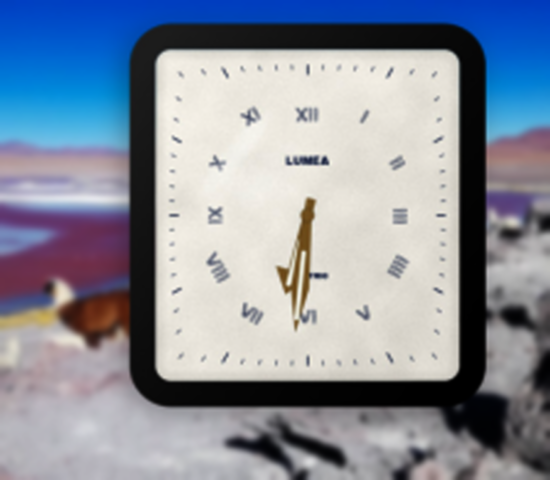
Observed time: 6:31
